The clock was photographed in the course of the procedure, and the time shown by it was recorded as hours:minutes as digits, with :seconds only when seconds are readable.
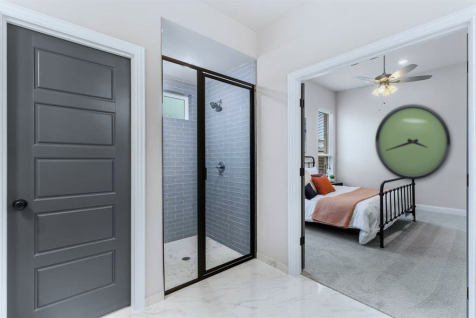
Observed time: 3:42
